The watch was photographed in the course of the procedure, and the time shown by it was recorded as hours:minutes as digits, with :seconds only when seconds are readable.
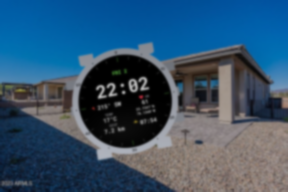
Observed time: 22:02
